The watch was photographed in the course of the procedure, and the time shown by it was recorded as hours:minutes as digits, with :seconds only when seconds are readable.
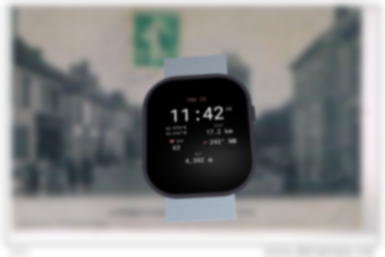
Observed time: 11:42
